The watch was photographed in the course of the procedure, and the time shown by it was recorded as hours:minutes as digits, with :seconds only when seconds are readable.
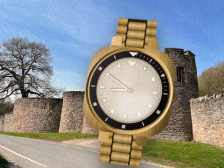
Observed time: 8:50
